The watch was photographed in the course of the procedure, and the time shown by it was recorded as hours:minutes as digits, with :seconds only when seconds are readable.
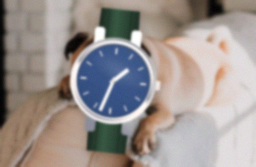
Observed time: 1:33
